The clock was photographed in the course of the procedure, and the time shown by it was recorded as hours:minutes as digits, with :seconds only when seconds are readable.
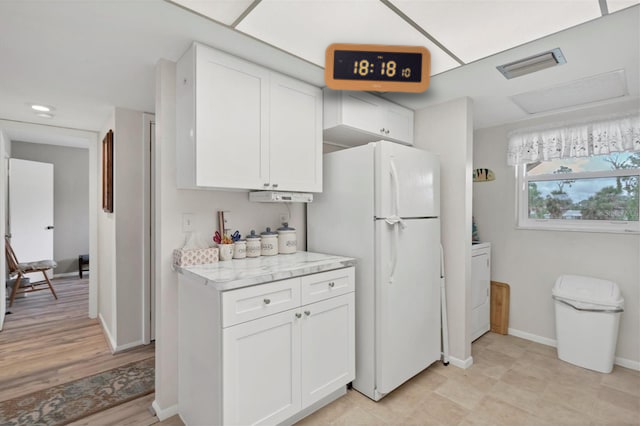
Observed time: 18:18
